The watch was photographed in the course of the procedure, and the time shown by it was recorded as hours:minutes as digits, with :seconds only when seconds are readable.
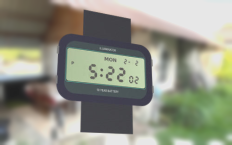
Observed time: 5:22:02
